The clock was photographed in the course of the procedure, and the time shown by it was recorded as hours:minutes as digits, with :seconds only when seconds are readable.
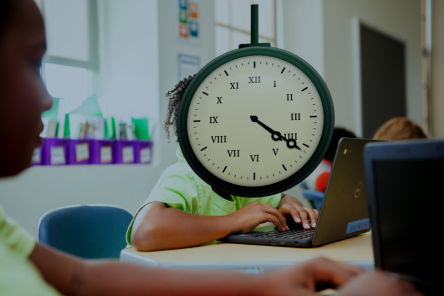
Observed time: 4:21
